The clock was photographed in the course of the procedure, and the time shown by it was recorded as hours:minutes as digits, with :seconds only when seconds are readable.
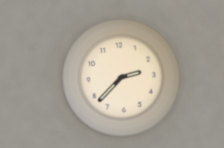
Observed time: 2:38
